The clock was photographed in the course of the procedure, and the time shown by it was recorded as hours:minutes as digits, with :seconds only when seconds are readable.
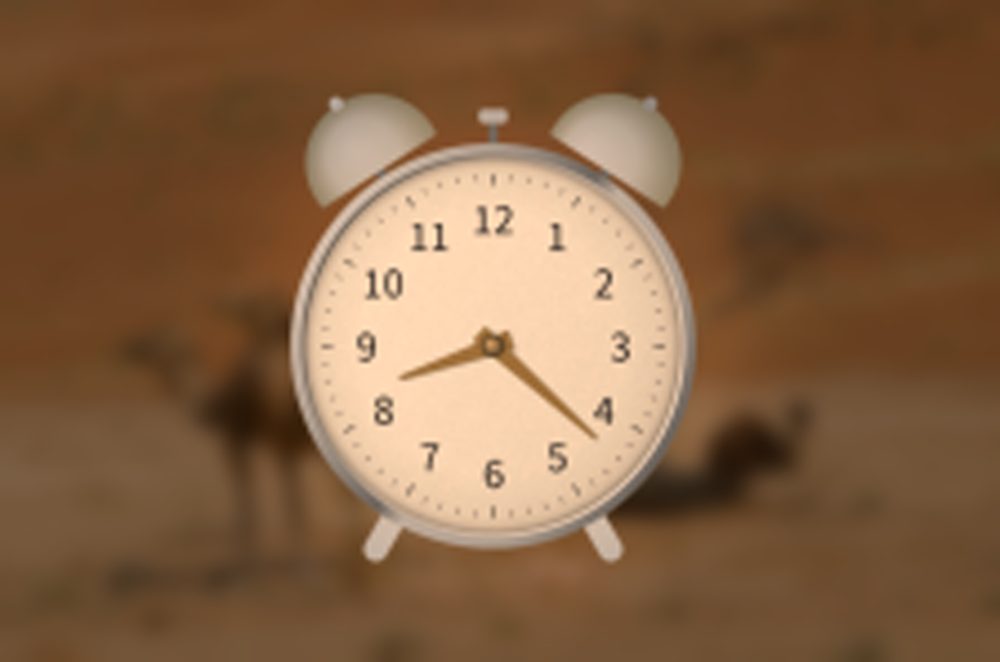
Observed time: 8:22
